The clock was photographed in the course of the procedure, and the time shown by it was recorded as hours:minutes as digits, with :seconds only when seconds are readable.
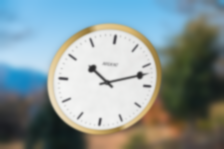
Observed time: 10:12
